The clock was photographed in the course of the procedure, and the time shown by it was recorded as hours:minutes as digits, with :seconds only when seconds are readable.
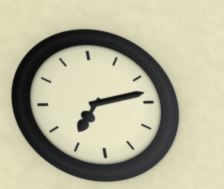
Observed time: 7:13
